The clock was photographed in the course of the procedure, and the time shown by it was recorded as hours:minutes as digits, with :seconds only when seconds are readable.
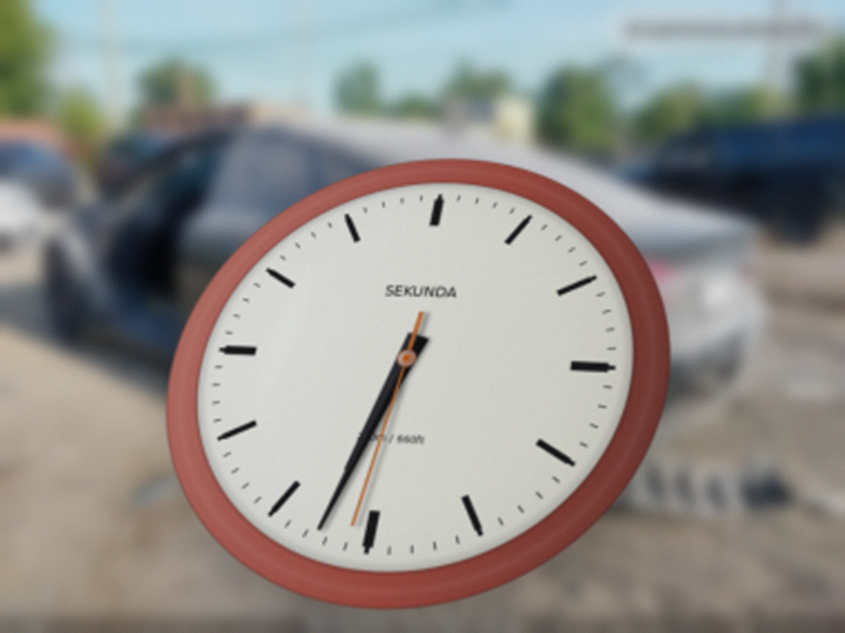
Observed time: 6:32:31
